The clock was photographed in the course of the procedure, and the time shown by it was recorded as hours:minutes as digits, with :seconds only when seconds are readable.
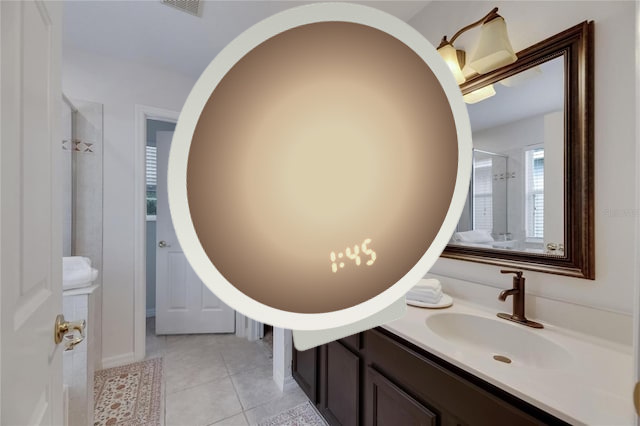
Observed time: 1:45
